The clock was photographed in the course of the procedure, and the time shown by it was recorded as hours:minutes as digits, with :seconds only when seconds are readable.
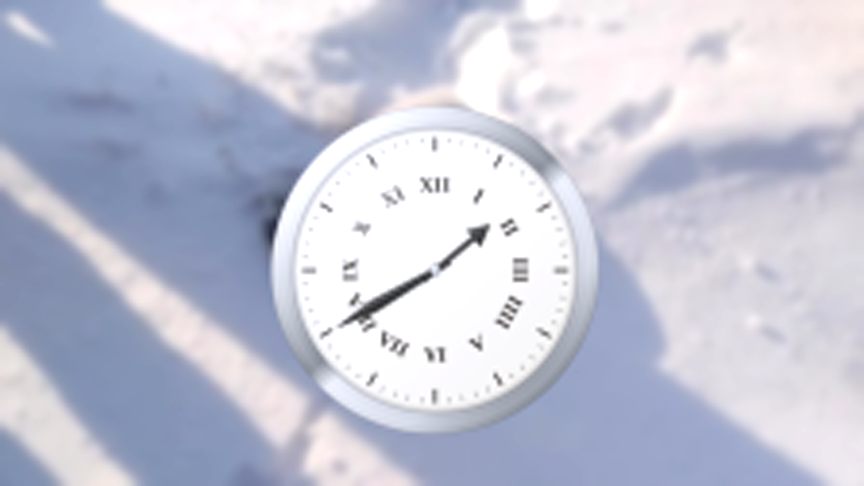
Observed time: 1:40
